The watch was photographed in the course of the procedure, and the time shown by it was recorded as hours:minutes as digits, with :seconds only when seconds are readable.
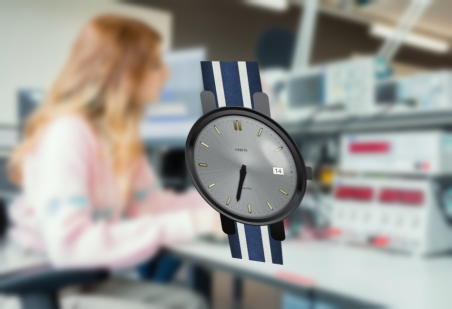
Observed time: 6:33
